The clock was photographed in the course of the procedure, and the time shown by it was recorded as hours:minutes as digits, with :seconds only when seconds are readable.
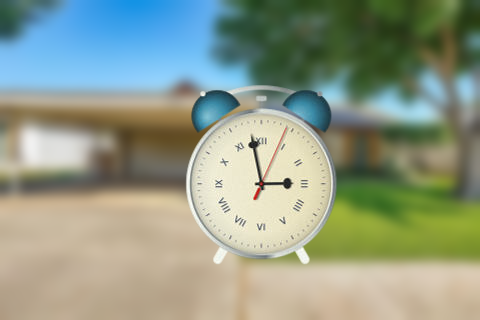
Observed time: 2:58:04
